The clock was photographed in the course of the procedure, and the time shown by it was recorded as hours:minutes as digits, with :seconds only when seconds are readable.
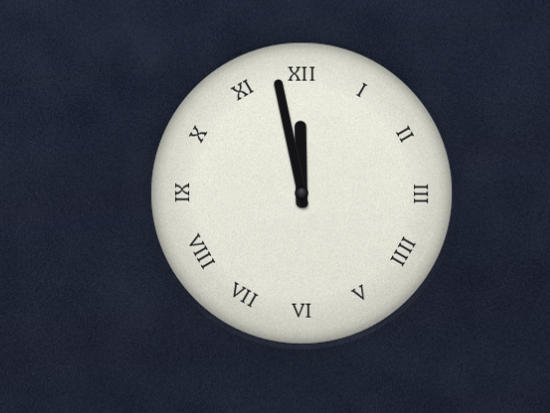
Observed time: 11:58
